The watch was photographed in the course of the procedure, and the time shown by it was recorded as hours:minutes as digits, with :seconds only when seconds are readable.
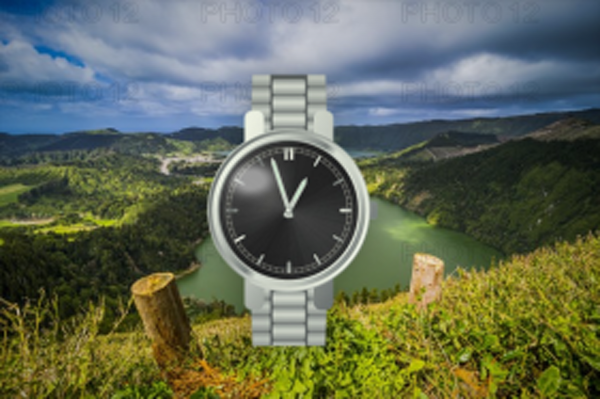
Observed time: 12:57
